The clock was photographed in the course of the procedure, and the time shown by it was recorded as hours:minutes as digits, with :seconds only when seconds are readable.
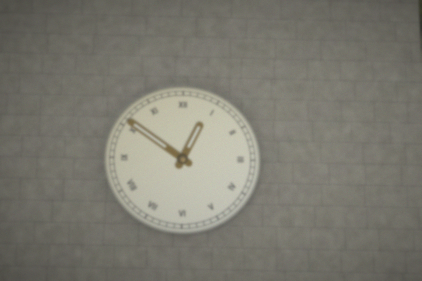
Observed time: 12:51
